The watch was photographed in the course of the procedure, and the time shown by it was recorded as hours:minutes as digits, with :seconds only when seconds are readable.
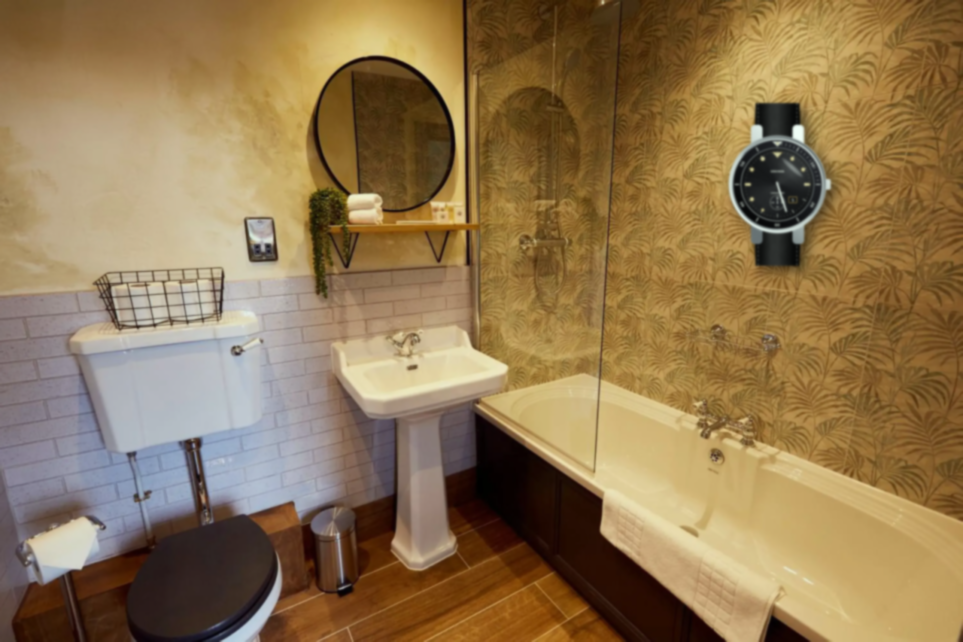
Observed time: 5:27
